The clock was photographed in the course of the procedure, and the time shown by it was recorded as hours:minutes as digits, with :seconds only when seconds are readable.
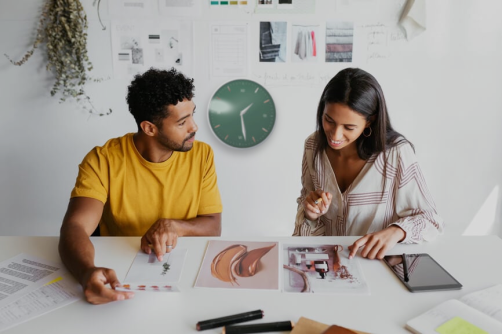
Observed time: 1:28
